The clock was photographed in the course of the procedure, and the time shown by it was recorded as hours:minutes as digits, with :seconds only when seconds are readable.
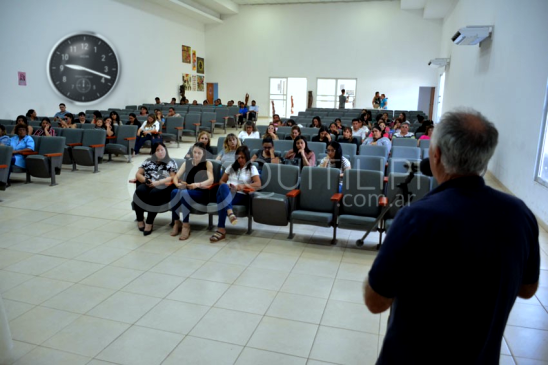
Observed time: 9:18
